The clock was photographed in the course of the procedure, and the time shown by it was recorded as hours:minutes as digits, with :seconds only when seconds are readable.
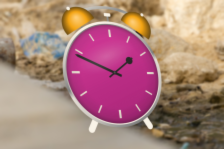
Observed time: 1:49
